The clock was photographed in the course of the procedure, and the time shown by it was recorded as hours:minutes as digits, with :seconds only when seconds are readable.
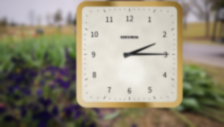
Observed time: 2:15
